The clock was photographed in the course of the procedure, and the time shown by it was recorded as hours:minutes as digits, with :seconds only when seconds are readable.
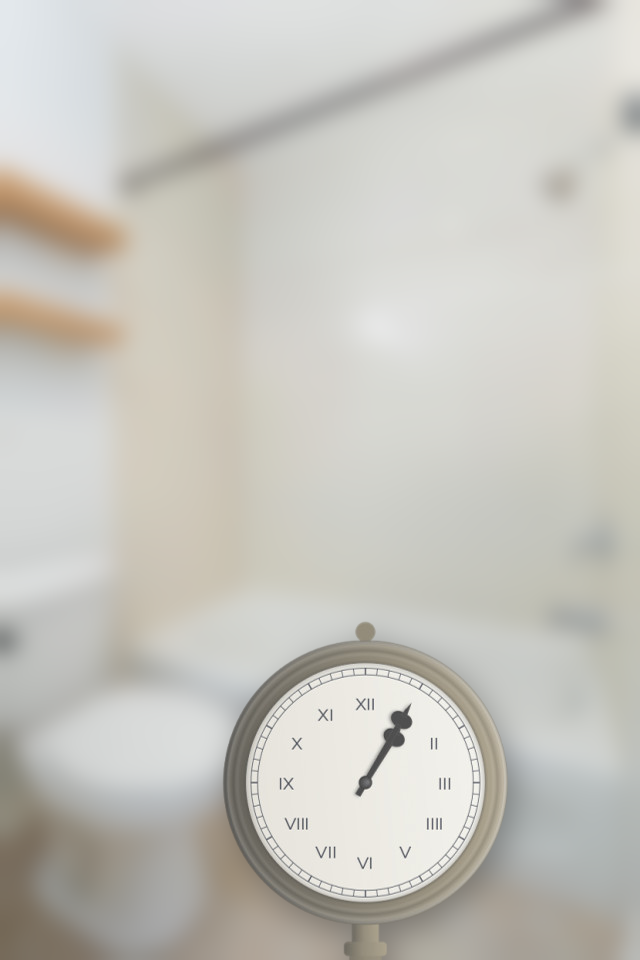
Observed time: 1:05
